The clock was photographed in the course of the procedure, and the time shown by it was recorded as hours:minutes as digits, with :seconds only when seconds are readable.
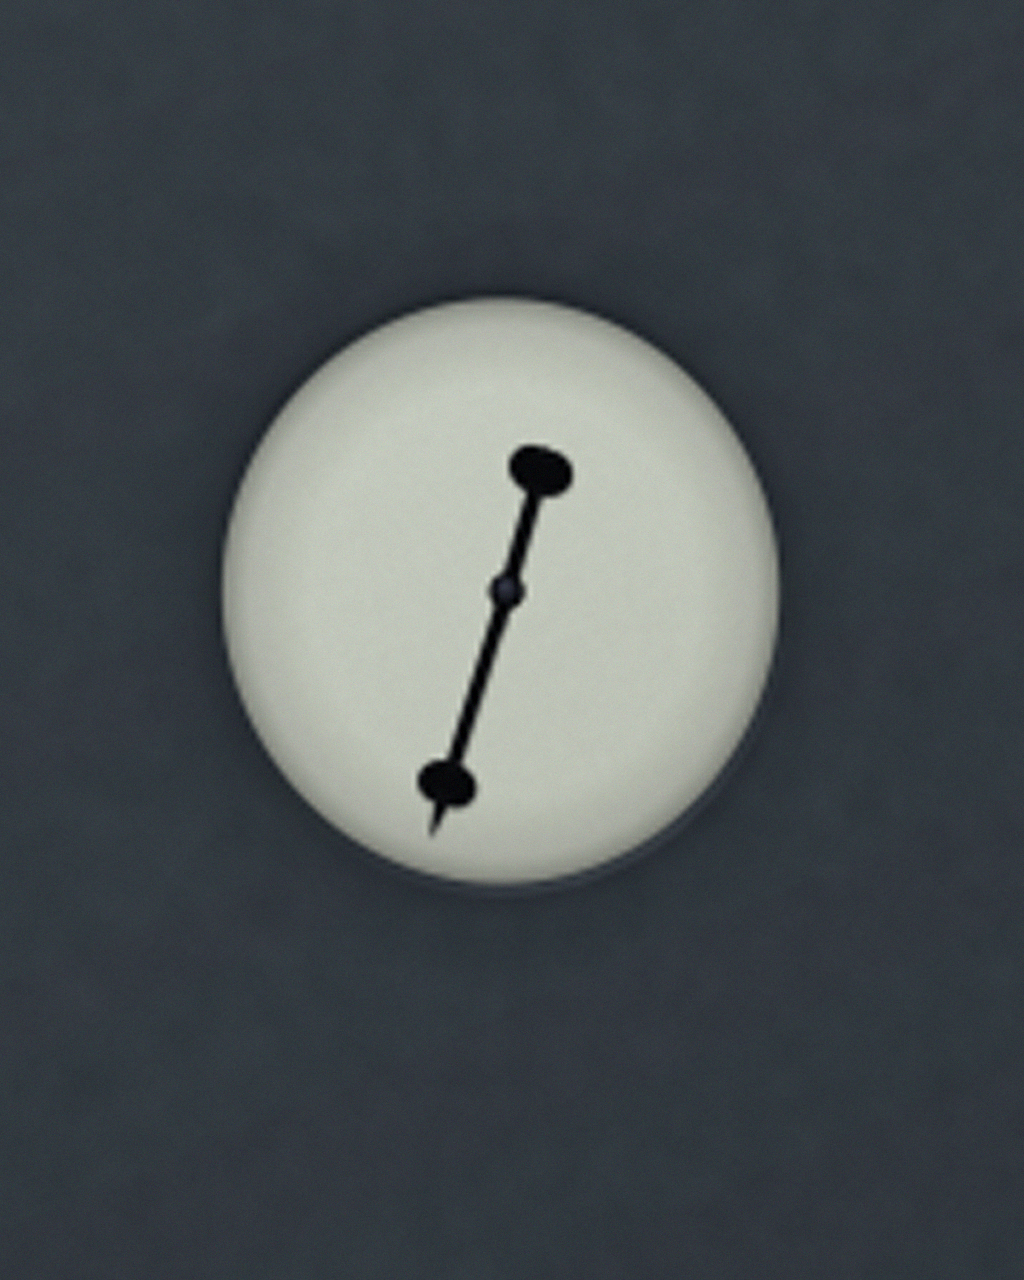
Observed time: 12:33
